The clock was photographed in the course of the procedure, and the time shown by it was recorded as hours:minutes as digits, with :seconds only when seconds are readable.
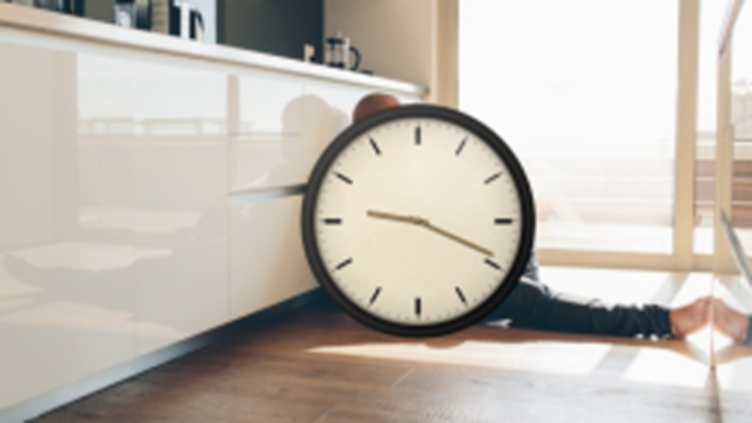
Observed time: 9:19
